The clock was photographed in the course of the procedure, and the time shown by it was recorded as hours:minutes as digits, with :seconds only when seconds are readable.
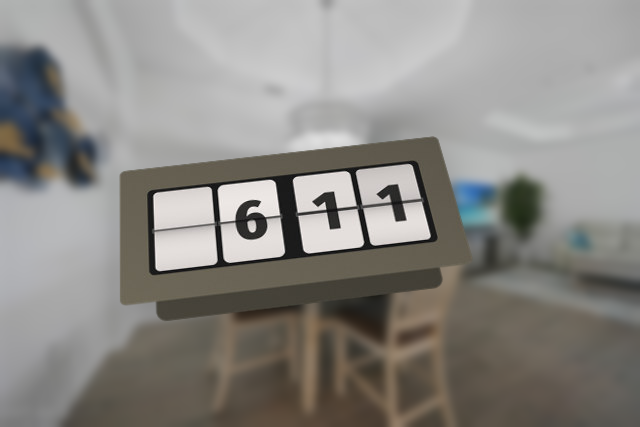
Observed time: 6:11
